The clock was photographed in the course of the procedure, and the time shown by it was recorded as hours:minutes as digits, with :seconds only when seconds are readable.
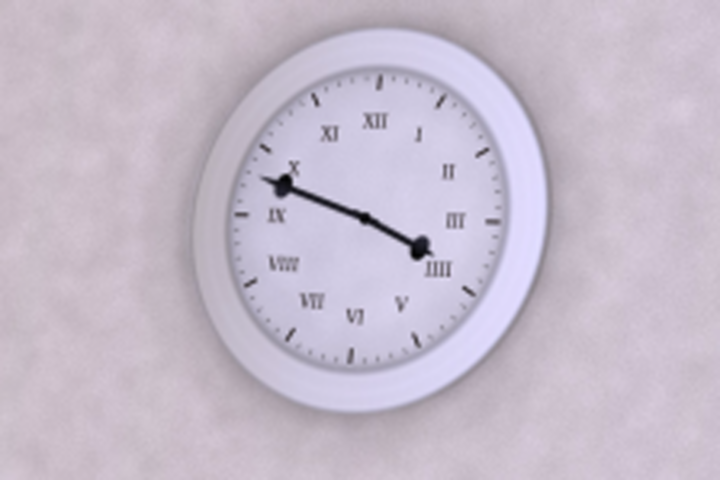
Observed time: 3:48
